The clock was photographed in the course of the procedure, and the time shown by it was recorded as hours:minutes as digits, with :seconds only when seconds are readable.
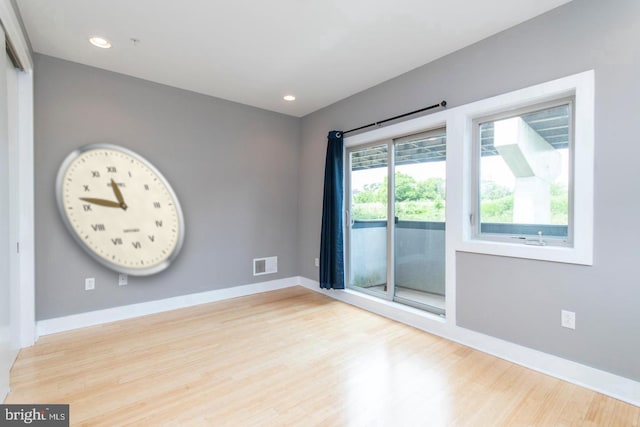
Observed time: 11:47
